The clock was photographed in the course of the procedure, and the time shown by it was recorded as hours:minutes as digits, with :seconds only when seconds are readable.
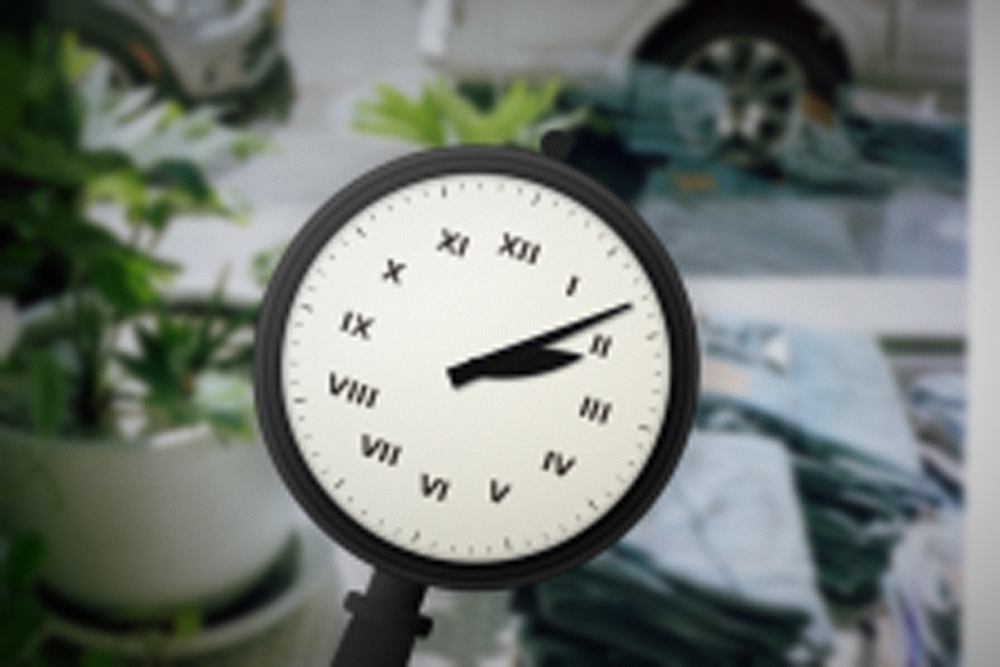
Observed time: 2:08
